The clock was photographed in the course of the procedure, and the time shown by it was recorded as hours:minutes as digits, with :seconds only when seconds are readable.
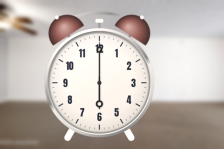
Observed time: 6:00
